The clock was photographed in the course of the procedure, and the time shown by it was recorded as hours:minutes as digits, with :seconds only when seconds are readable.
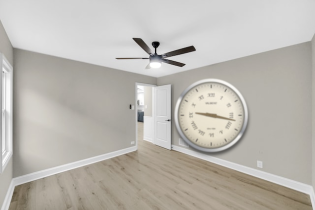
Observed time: 9:17
